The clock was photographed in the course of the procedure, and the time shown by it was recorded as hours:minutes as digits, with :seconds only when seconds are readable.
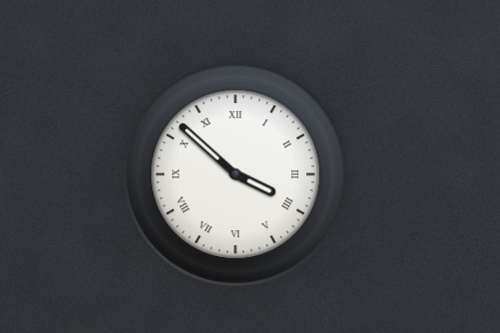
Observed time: 3:52
